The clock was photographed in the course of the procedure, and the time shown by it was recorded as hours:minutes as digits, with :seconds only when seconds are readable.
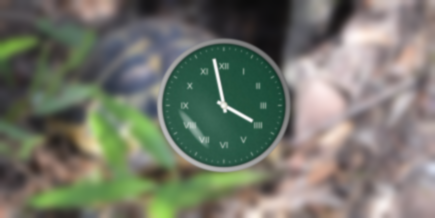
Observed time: 3:58
